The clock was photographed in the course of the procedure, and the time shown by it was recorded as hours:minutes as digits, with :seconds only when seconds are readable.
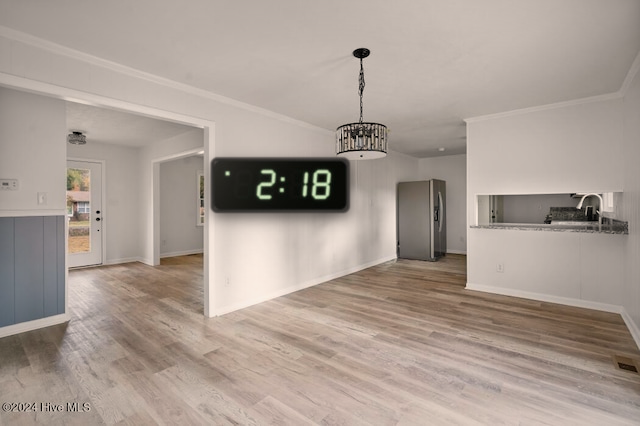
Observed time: 2:18
